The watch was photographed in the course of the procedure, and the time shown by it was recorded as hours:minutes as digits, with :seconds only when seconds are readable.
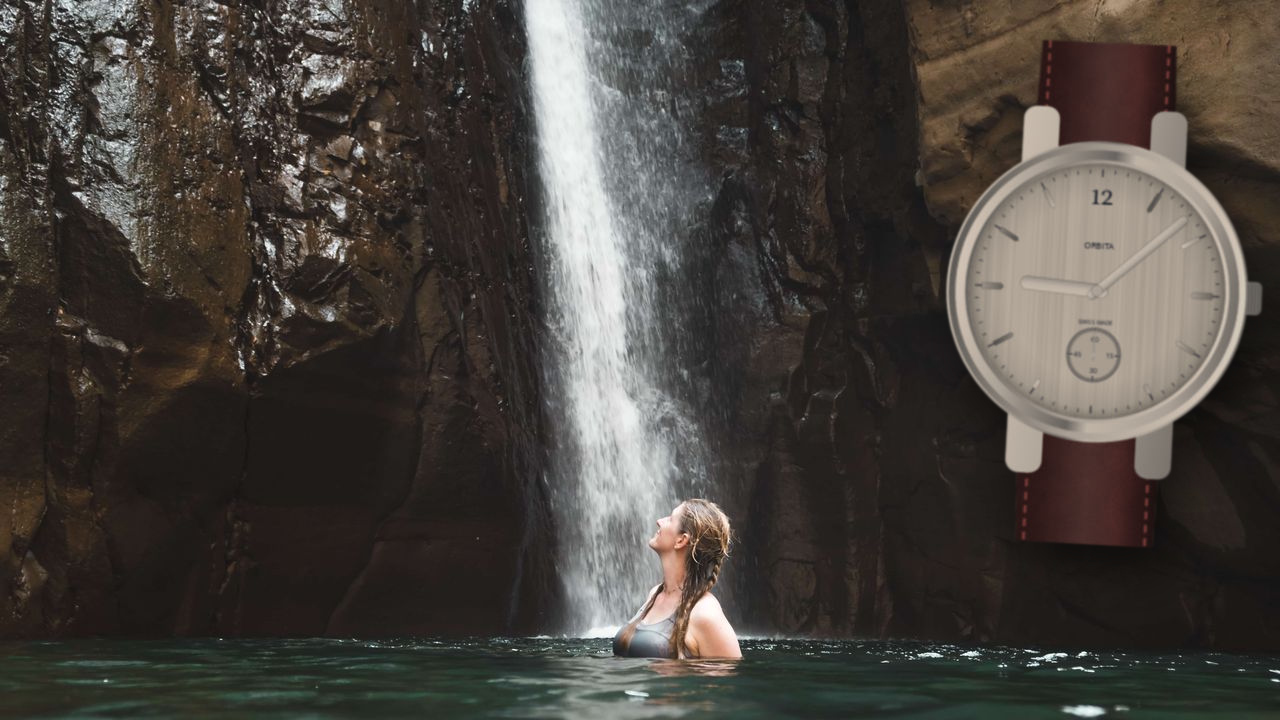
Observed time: 9:08
